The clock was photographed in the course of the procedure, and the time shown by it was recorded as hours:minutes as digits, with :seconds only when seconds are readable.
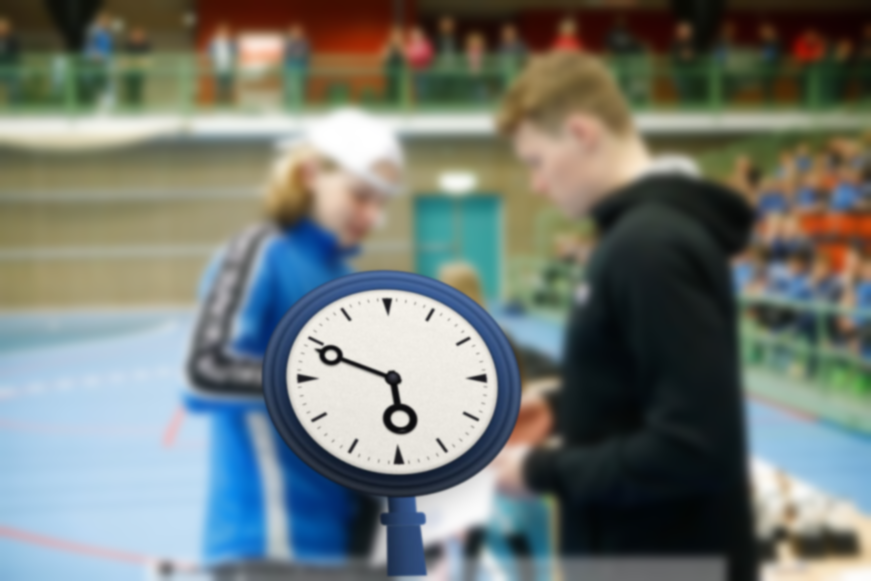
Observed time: 5:49
